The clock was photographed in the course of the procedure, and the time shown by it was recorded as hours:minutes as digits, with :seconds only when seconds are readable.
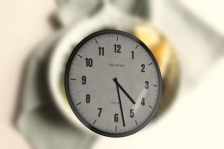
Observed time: 4:28
